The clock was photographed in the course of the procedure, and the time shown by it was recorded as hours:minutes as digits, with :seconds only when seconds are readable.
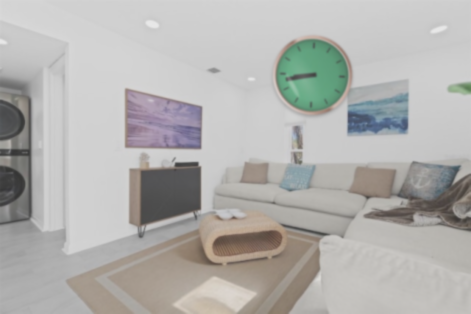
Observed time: 8:43
